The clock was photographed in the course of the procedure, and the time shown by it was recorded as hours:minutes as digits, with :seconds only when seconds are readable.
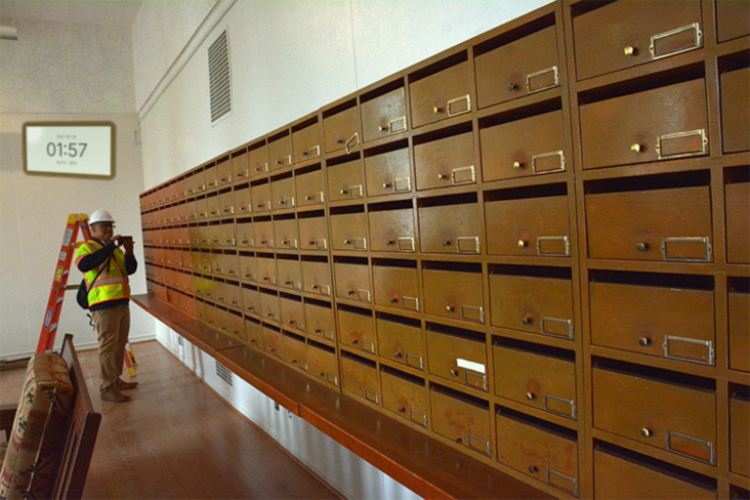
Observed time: 1:57
